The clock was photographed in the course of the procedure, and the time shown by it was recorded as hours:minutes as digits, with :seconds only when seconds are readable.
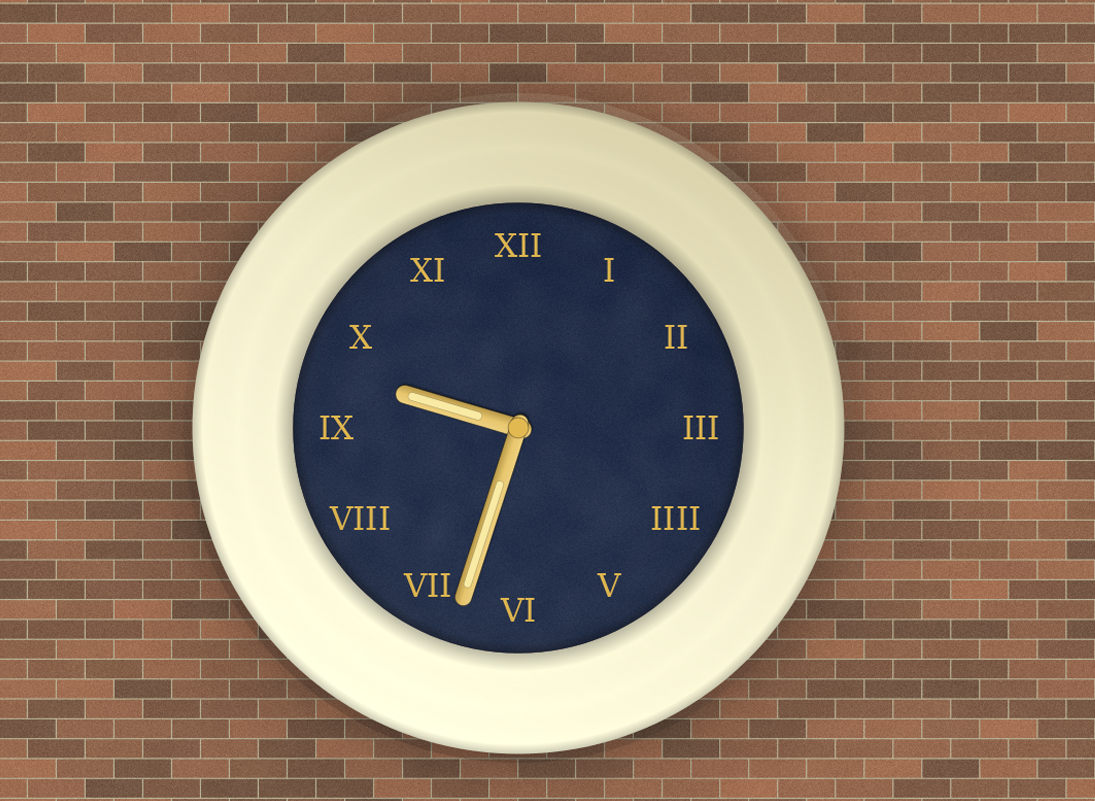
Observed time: 9:33
